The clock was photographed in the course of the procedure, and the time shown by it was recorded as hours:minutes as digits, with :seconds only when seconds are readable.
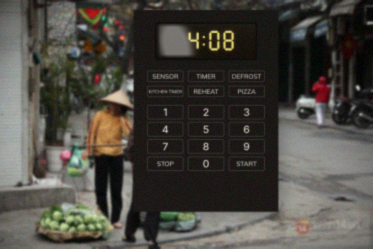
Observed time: 4:08
